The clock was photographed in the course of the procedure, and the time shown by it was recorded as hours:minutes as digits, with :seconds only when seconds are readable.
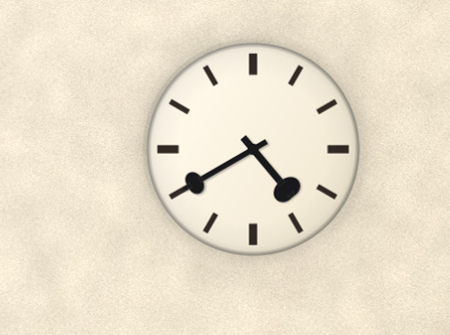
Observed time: 4:40
